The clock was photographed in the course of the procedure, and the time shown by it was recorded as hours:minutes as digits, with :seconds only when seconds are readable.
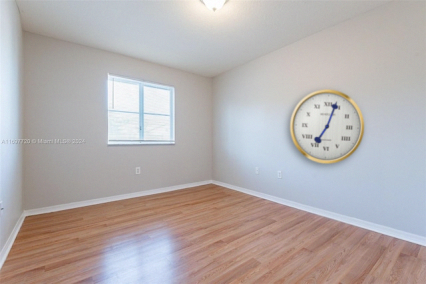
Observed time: 7:03
